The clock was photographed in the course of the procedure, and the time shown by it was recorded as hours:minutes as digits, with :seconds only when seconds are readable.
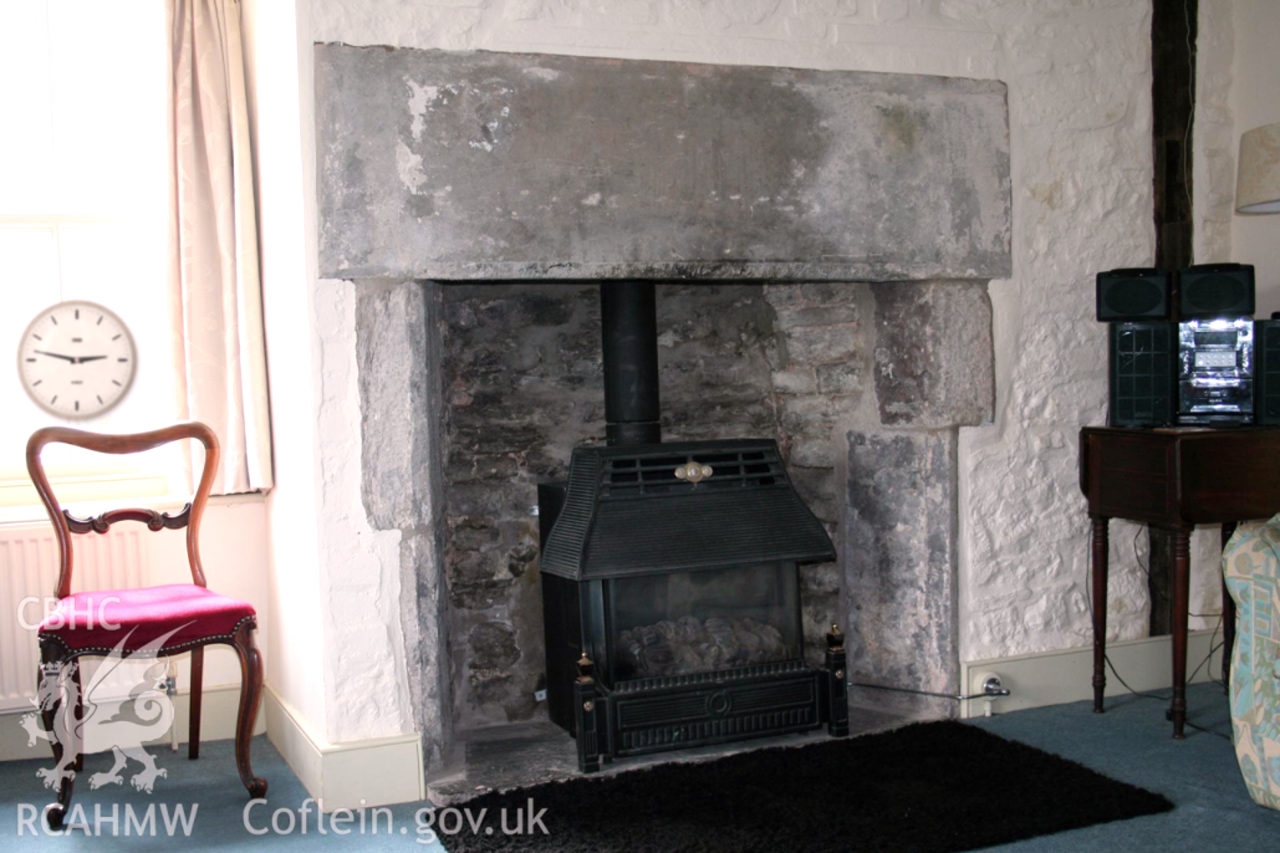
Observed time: 2:47
